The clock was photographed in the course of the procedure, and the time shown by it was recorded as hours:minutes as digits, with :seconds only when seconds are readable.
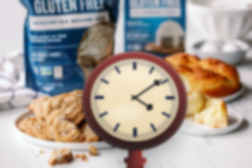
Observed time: 4:09
